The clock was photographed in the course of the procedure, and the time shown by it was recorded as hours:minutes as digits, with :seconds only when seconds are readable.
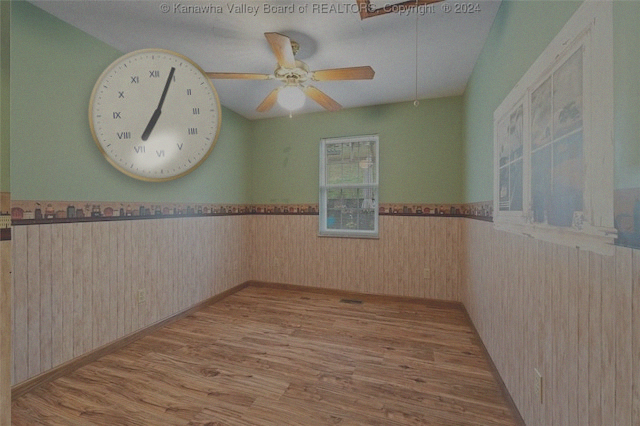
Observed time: 7:04
